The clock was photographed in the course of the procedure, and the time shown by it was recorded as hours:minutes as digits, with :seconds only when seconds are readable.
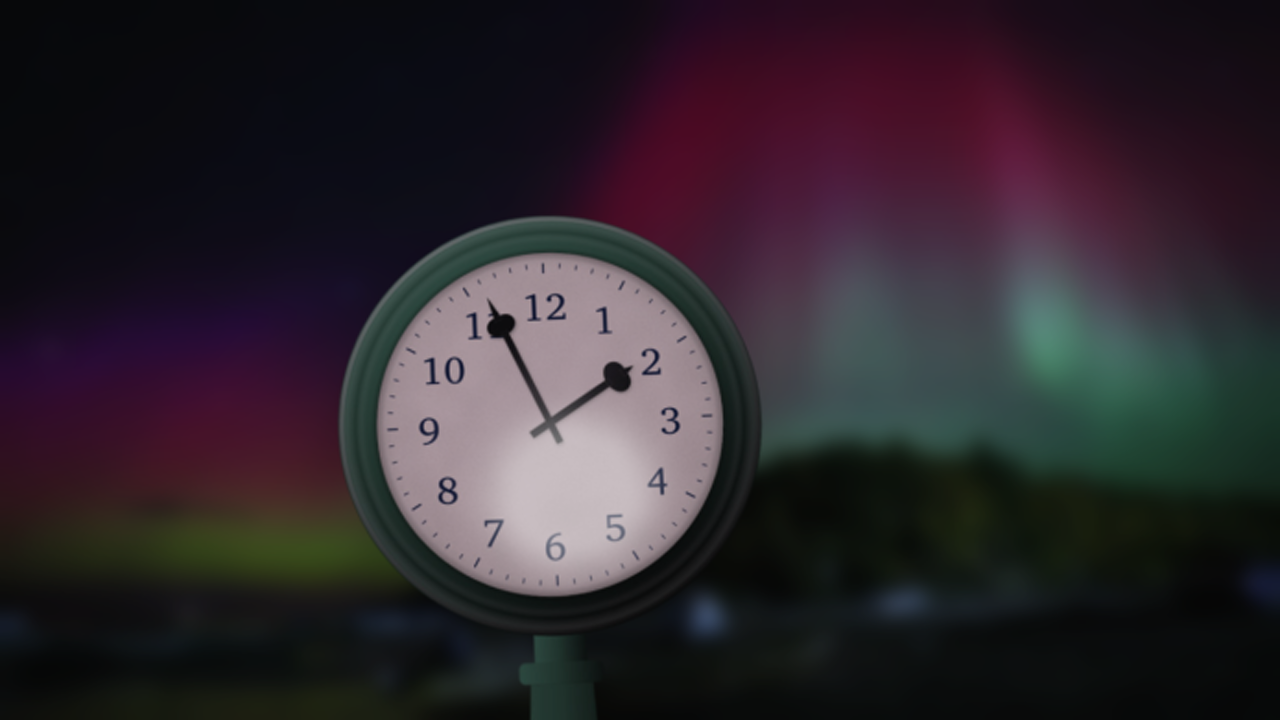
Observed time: 1:56
